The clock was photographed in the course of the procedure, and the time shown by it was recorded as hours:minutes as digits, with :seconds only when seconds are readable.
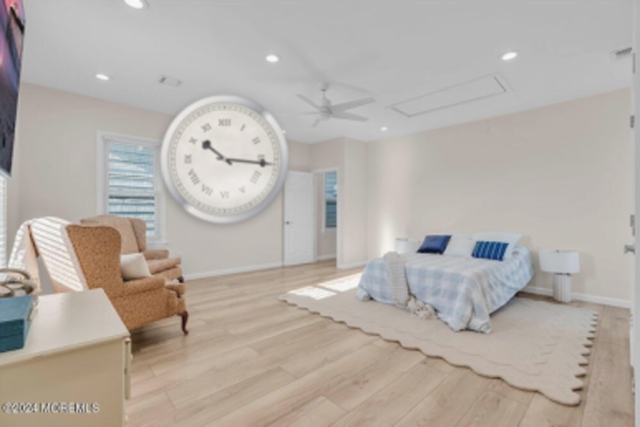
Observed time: 10:16
